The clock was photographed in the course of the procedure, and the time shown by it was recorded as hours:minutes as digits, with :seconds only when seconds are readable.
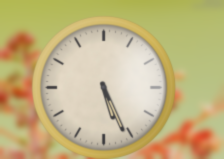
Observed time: 5:26
